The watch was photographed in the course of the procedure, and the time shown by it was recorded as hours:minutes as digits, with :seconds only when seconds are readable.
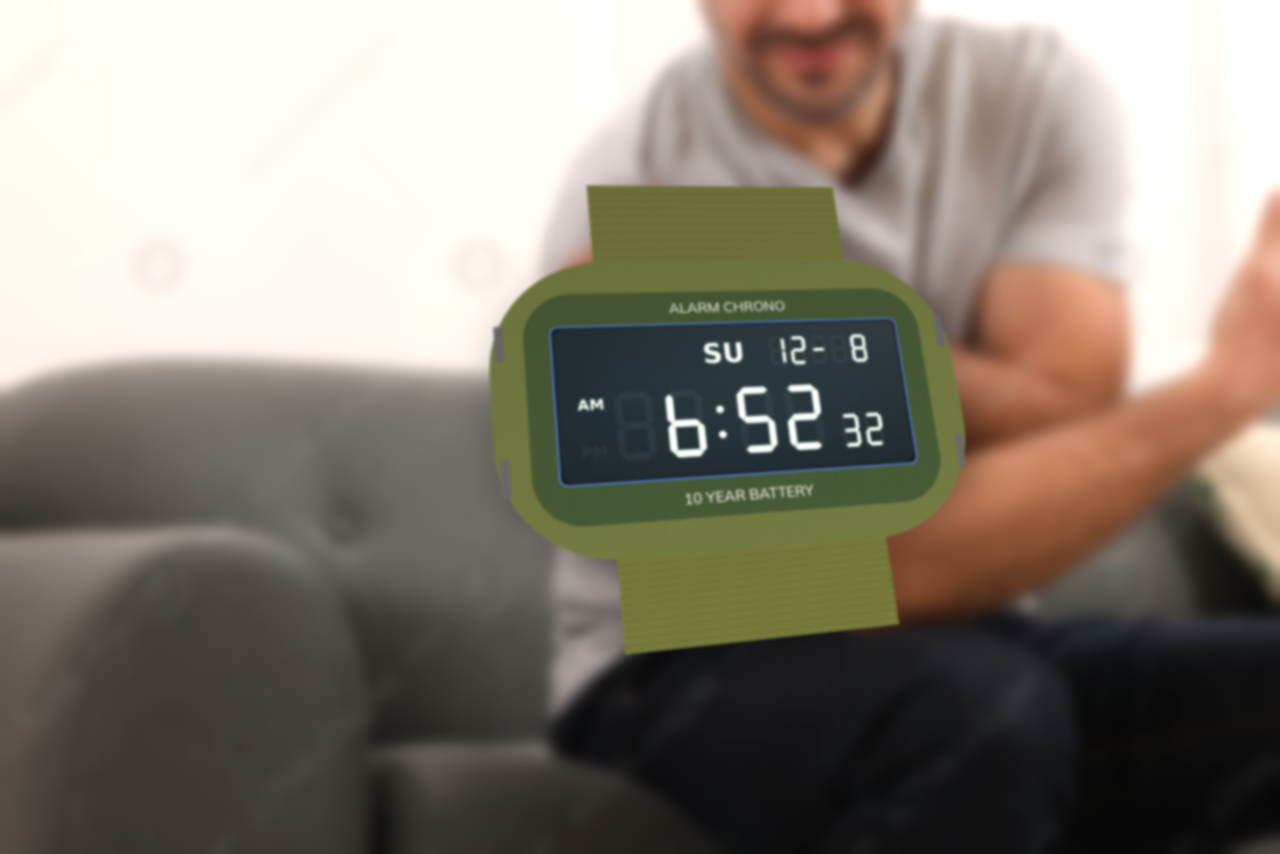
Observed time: 6:52:32
